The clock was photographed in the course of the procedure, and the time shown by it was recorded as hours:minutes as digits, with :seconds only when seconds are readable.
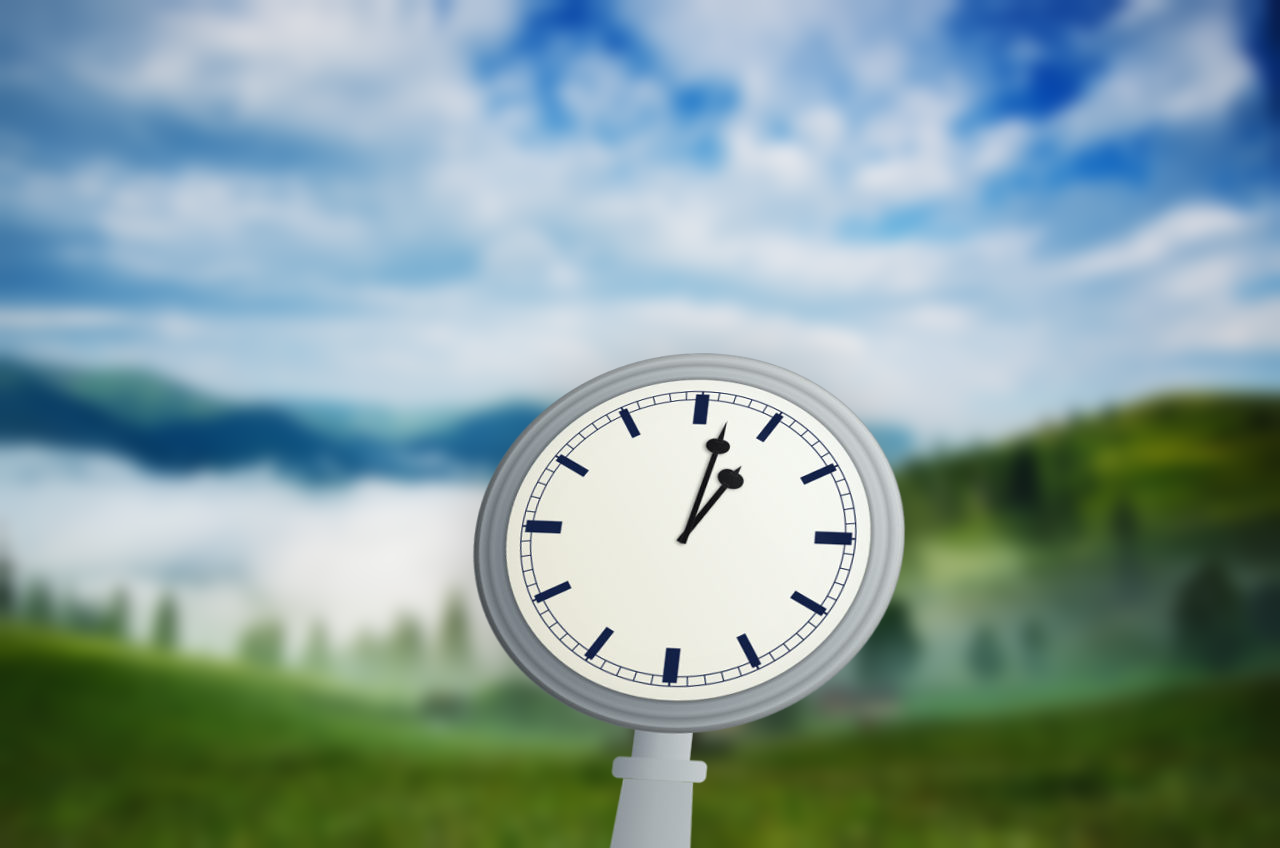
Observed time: 1:02
